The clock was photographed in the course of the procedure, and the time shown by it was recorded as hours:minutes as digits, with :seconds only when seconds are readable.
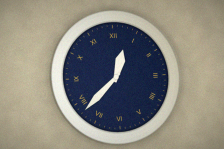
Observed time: 12:38
